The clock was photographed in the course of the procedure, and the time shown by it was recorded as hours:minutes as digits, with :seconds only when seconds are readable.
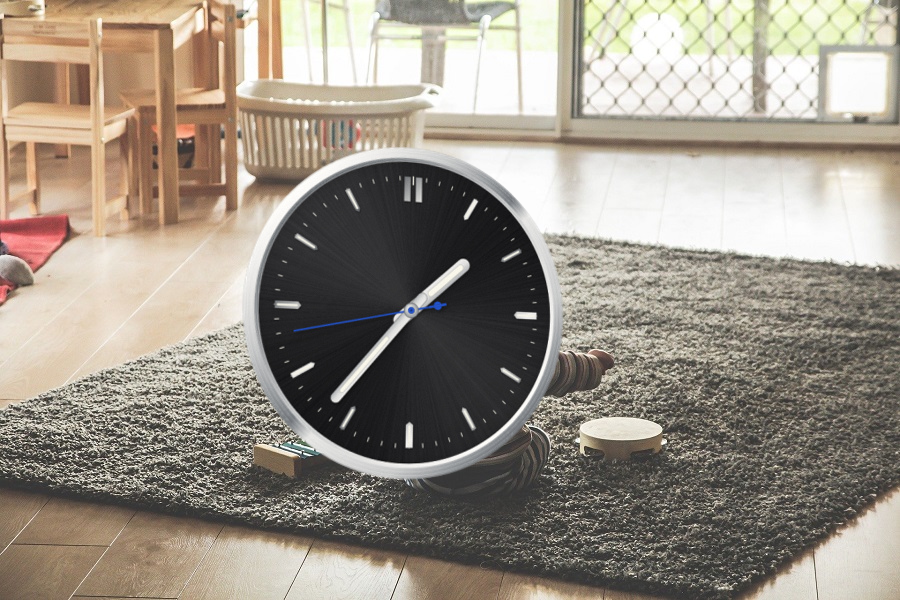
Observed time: 1:36:43
